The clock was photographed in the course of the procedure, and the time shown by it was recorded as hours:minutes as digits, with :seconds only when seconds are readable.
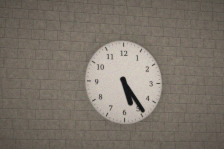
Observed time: 5:24
